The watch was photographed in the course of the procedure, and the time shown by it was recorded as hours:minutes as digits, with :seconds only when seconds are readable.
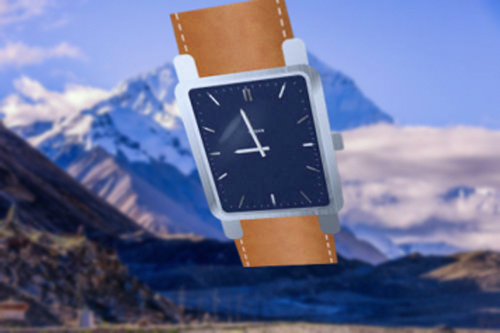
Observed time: 8:58
